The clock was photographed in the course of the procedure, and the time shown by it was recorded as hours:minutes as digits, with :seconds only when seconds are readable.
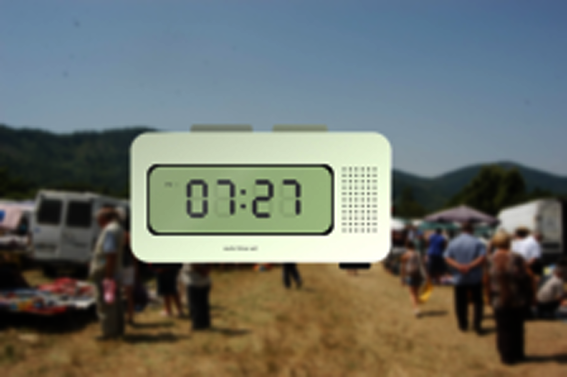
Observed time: 7:27
